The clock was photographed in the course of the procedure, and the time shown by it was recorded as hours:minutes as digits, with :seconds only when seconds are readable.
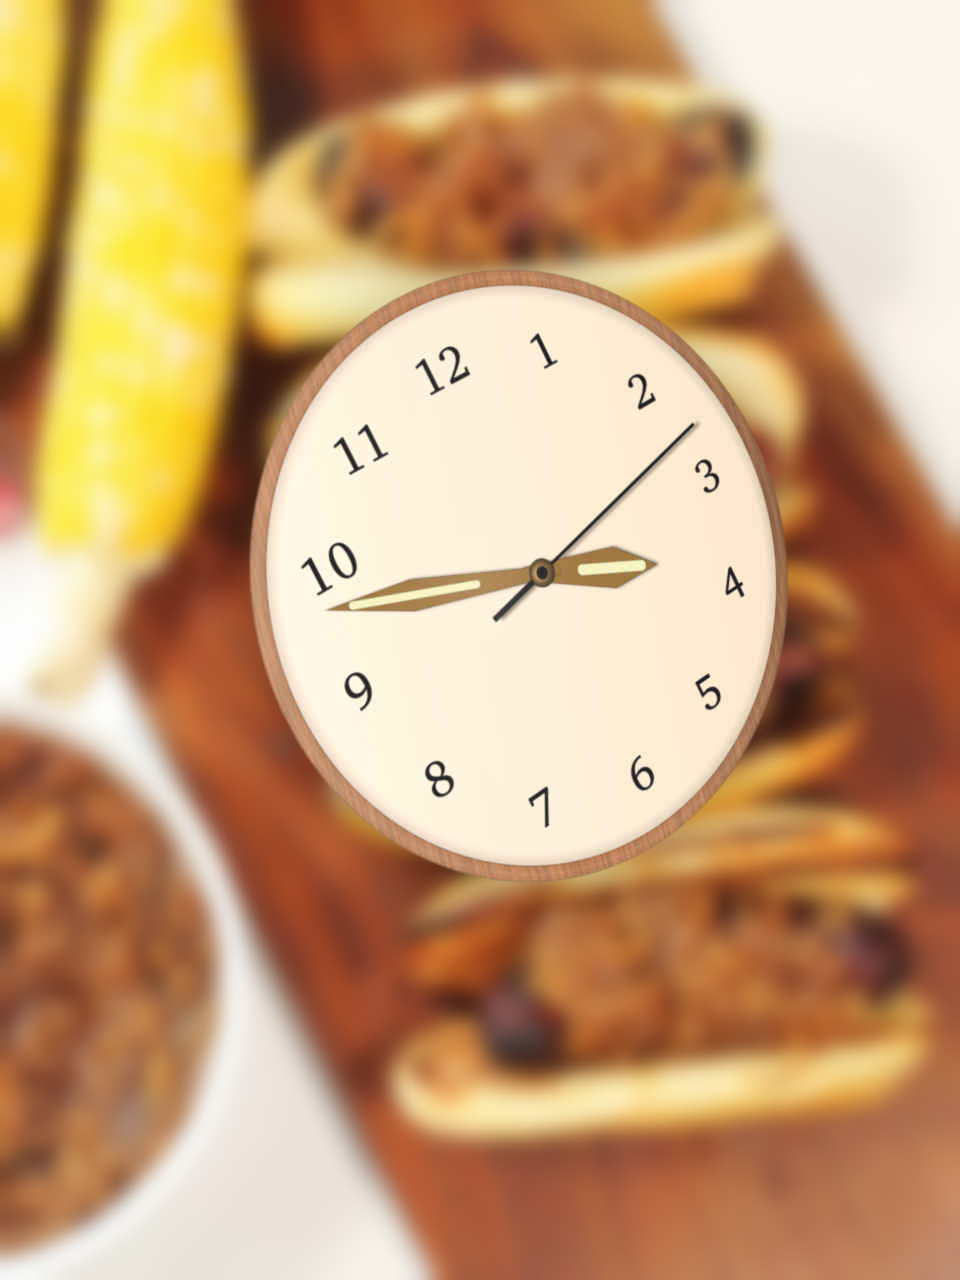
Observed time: 3:48:13
